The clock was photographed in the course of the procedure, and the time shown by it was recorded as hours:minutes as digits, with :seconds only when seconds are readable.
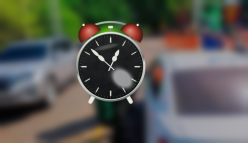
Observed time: 12:52
